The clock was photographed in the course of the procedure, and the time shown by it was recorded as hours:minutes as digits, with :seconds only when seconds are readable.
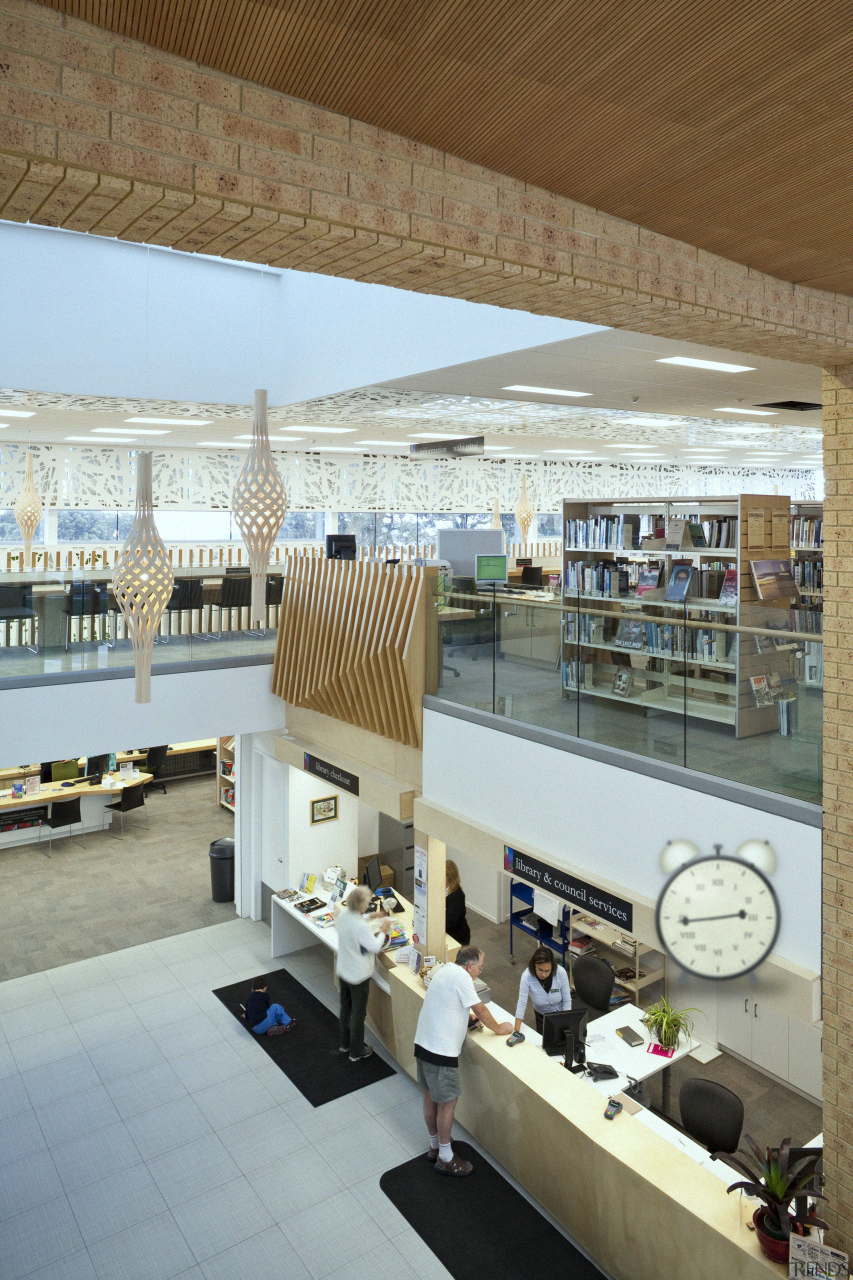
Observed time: 2:44
